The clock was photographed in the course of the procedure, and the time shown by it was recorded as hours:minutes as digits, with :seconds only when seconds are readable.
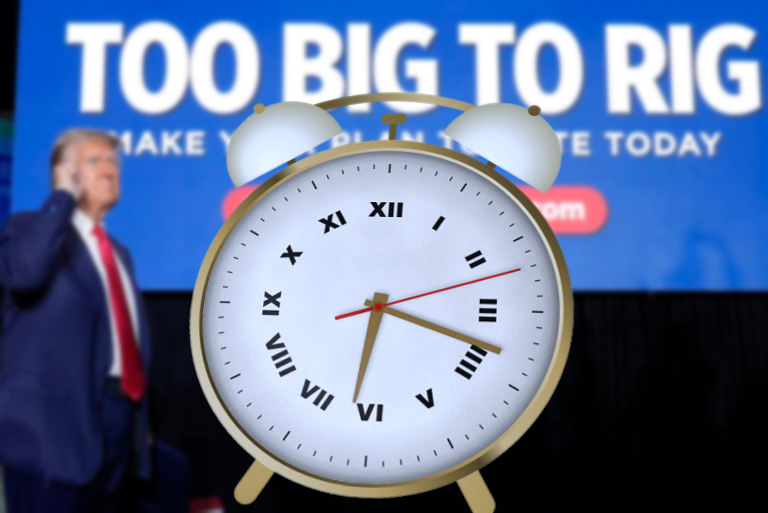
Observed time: 6:18:12
